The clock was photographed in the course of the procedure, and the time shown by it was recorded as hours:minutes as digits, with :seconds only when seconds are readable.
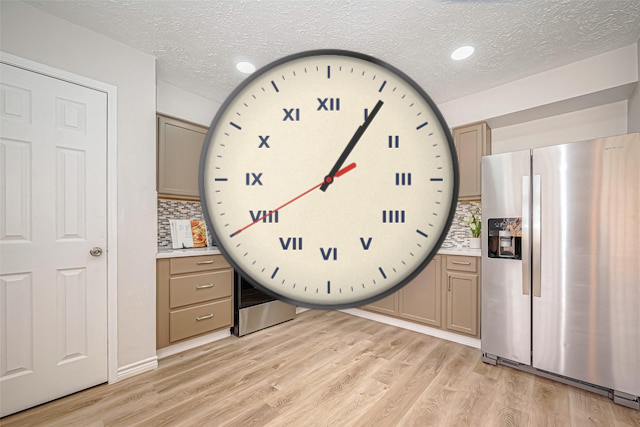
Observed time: 1:05:40
